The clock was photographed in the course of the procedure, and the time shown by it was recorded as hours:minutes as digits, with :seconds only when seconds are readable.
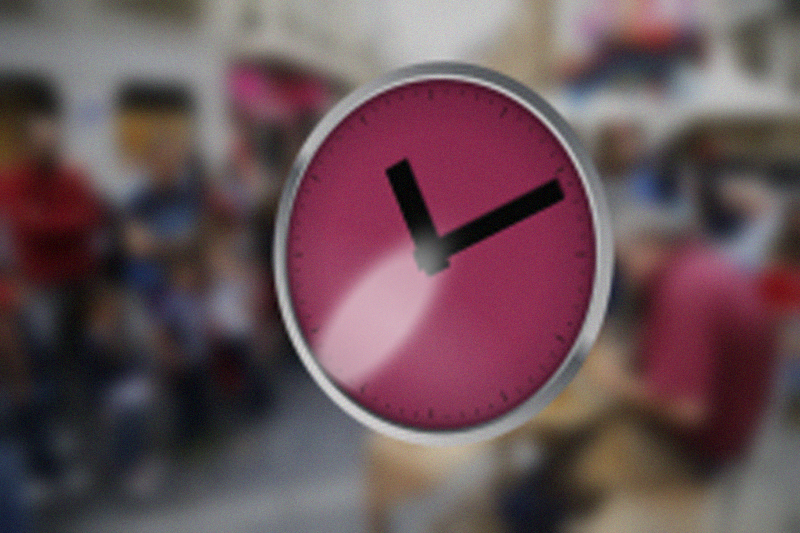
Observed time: 11:11
